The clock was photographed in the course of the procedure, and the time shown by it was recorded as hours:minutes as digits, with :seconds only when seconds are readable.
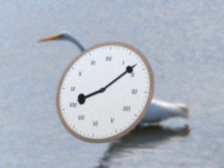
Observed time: 8:08
